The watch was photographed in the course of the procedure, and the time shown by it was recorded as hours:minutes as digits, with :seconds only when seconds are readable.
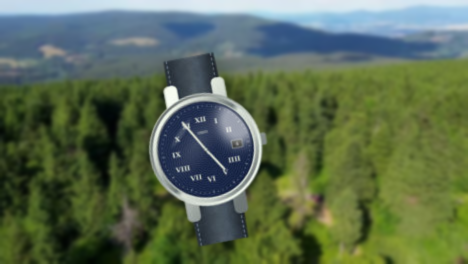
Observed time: 4:55
